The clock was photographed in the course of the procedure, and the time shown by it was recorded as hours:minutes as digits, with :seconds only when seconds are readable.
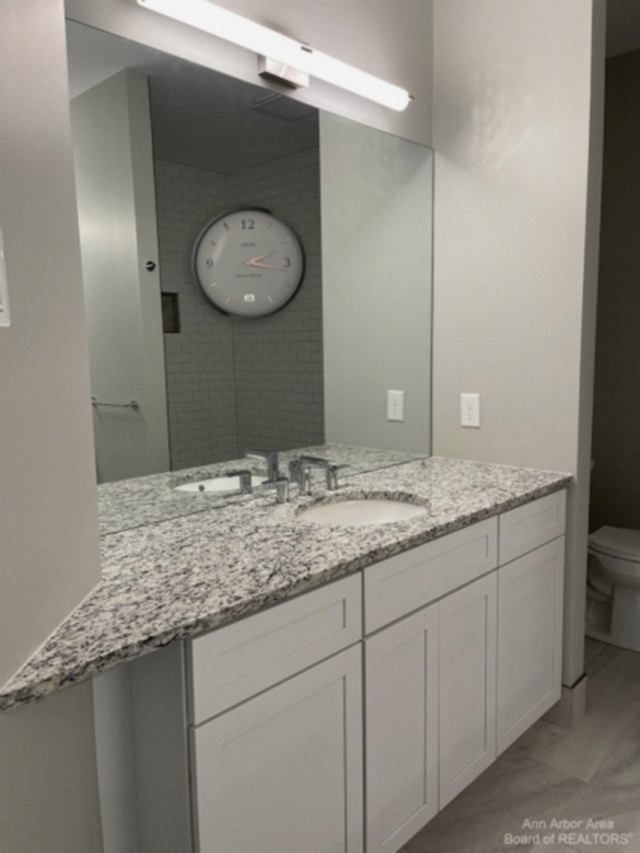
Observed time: 2:17
